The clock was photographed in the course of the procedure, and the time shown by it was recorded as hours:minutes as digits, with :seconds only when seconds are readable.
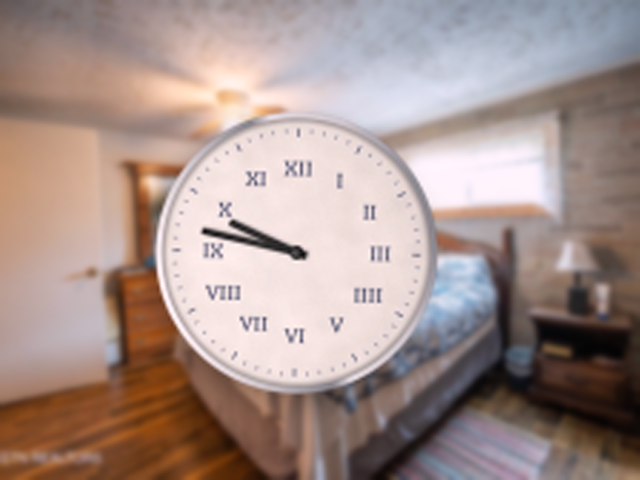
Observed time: 9:47
